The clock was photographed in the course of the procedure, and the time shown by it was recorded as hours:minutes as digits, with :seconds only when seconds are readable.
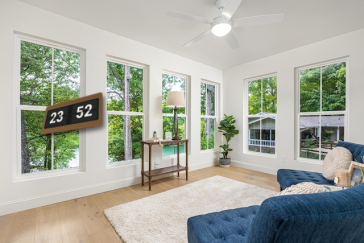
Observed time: 23:52
